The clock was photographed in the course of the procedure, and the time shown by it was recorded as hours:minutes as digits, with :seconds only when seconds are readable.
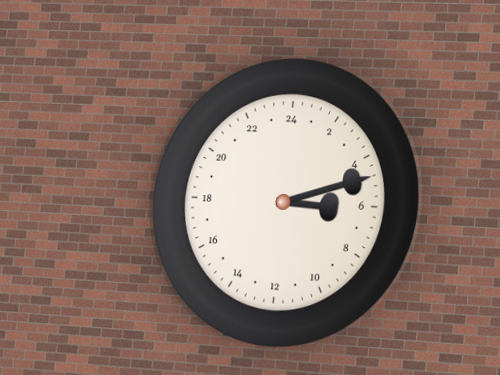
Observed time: 6:12
